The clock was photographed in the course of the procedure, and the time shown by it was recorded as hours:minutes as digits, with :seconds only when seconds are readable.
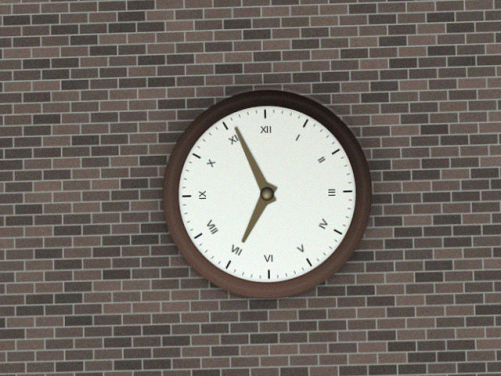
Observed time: 6:56
